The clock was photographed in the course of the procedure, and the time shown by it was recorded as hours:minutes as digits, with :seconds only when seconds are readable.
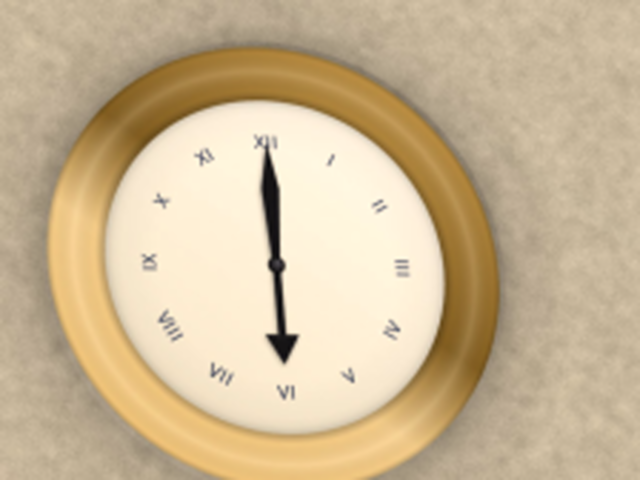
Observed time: 6:00
